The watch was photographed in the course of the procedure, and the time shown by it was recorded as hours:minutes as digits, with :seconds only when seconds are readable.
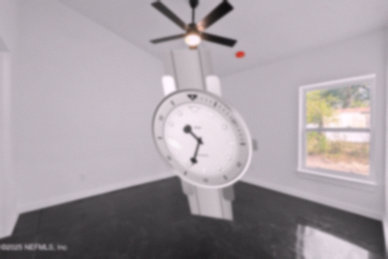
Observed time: 10:34
